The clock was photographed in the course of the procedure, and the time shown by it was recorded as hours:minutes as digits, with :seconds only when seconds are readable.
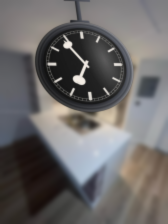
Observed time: 6:54
